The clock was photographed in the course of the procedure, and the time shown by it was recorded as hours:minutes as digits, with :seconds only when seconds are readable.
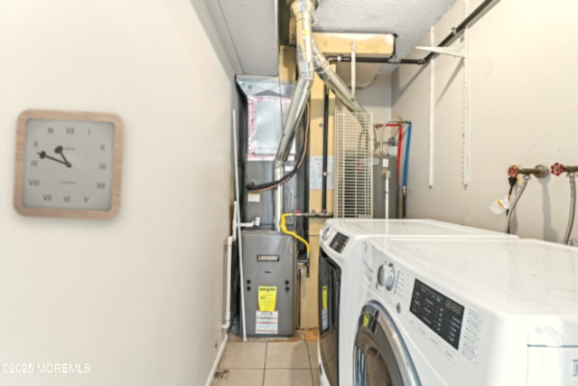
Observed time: 10:48
